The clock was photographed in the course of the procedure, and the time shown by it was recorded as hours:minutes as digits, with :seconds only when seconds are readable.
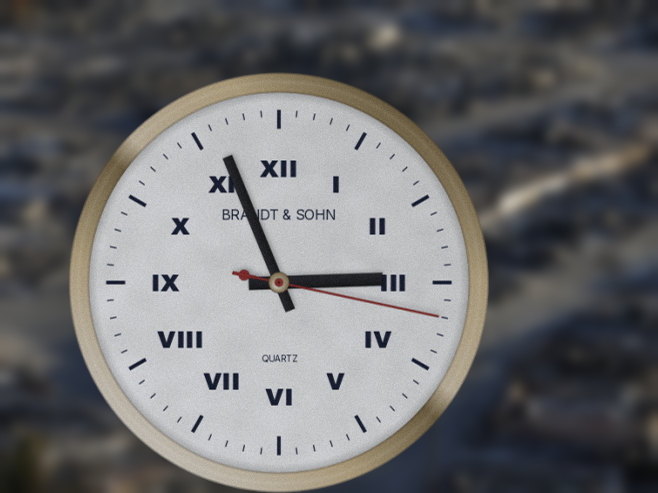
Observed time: 2:56:17
